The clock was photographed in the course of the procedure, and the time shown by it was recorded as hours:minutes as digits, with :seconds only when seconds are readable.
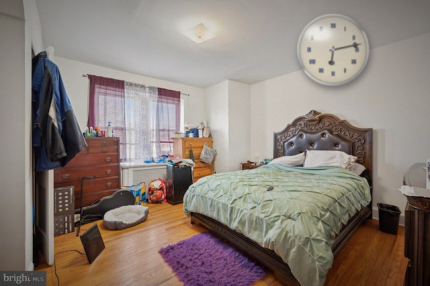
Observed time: 6:13
